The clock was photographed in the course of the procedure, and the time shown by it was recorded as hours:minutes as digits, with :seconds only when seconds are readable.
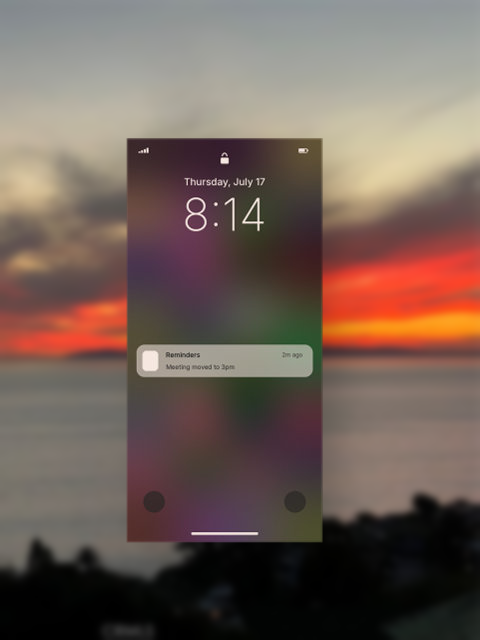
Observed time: 8:14
